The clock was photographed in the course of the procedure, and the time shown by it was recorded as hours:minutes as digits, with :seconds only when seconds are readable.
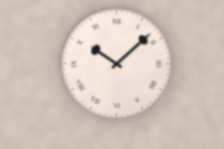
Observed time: 10:08
